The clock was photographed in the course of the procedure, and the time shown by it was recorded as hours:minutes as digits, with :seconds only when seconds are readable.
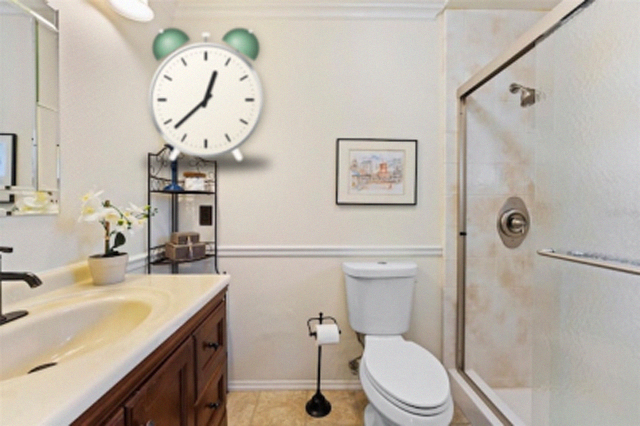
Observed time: 12:38
